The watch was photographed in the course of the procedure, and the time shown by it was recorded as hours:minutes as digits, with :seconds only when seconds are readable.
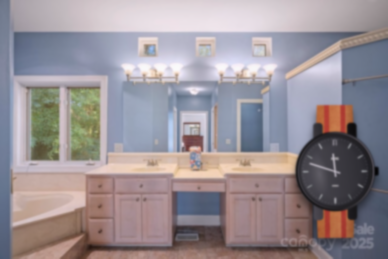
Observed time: 11:48
